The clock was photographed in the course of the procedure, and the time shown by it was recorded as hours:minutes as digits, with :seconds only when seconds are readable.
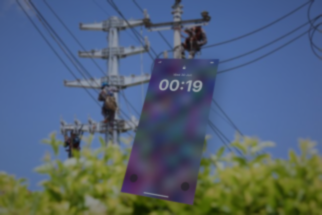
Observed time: 0:19
